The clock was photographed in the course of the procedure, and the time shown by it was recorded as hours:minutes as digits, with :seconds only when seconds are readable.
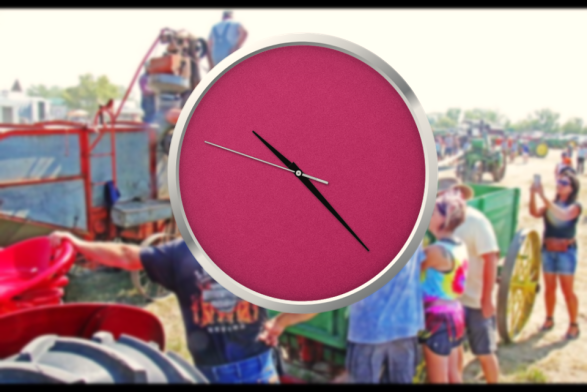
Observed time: 10:22:48
